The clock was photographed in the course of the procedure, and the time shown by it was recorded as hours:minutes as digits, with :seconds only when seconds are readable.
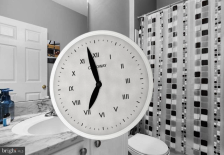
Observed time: 6:58
